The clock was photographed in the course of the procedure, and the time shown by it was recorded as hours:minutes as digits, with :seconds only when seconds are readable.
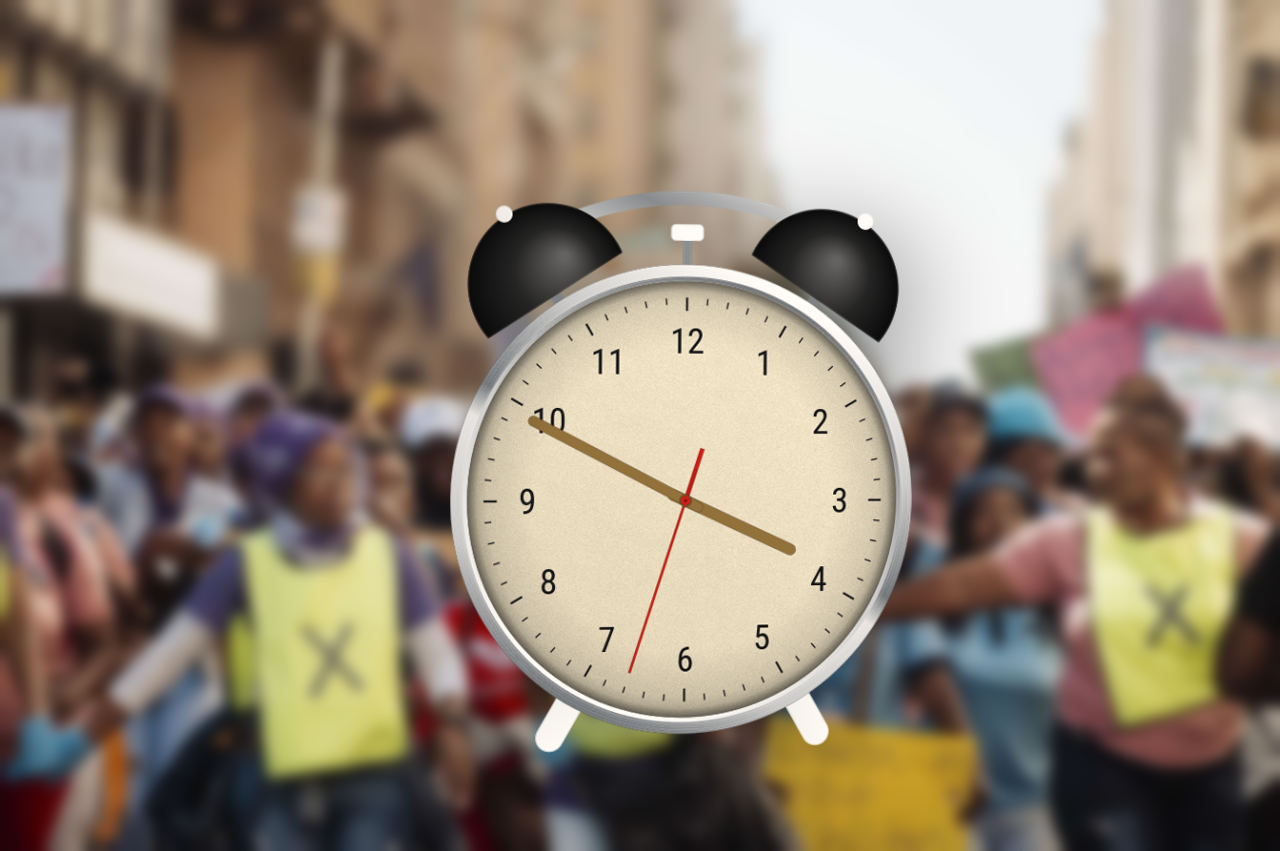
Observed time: 3:49:33
